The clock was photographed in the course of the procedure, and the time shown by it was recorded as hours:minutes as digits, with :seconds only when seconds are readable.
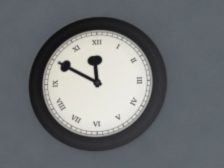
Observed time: 11:50
